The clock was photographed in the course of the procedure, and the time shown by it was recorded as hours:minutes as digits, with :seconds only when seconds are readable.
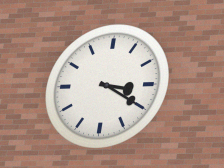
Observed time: 3:20
